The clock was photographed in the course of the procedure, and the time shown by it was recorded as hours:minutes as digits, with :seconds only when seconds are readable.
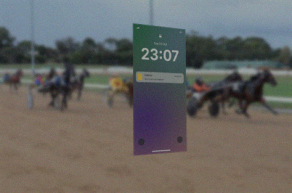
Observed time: 23:07
